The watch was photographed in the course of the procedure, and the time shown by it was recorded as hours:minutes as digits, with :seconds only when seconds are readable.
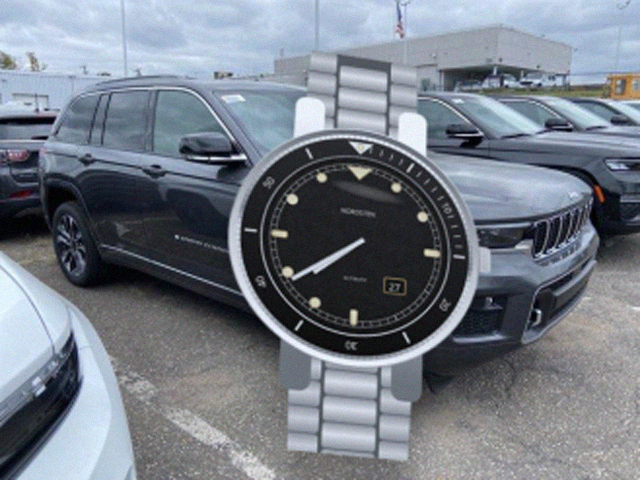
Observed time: 7:39
